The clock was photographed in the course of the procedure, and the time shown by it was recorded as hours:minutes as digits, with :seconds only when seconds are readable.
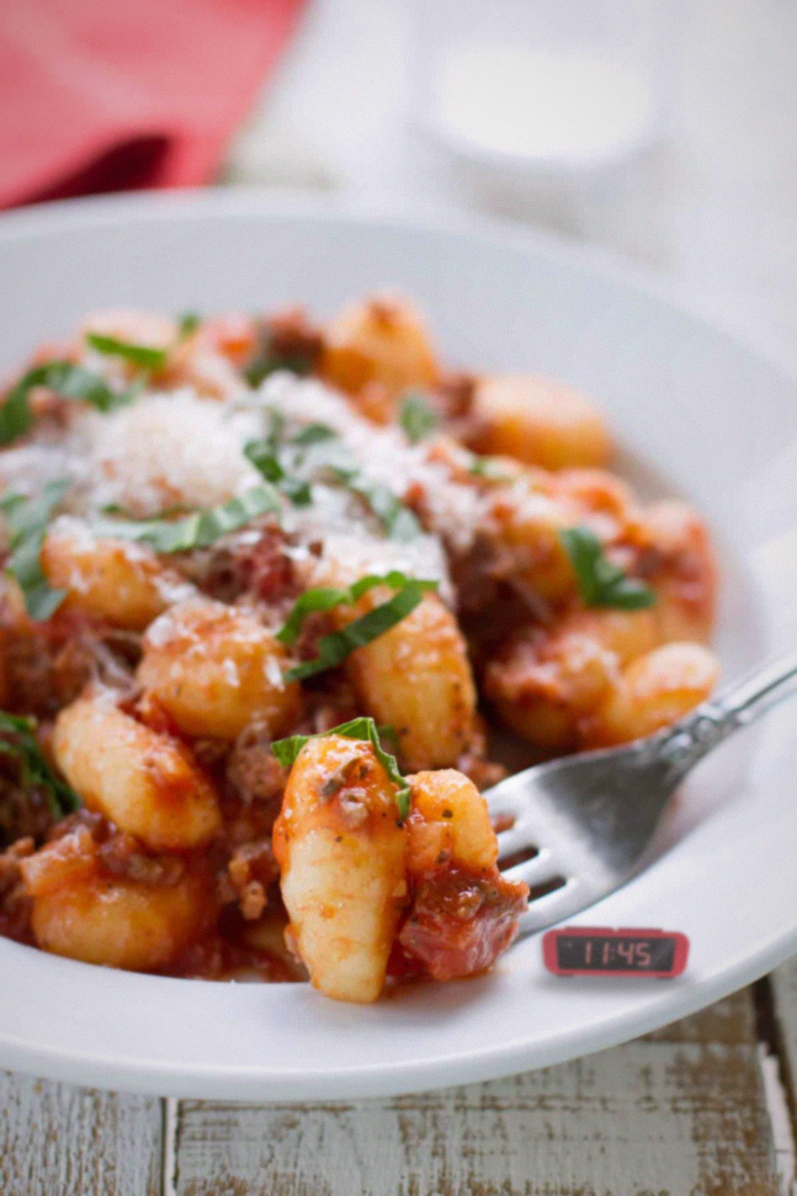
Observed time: 11:45
